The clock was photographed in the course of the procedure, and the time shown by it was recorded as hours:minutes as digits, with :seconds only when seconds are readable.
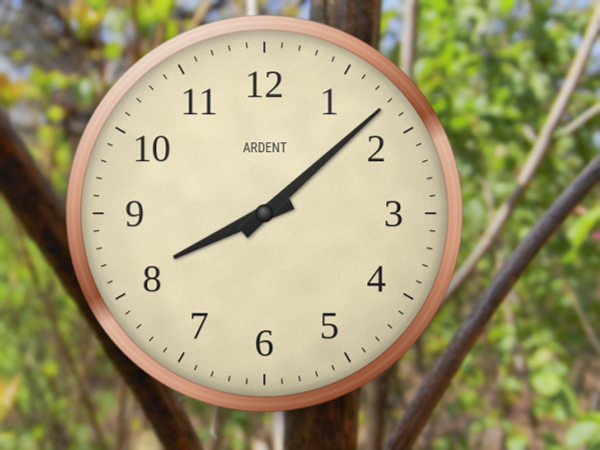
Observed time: 8:08
